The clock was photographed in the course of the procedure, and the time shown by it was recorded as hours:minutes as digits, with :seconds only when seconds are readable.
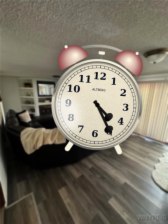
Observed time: 4:25
